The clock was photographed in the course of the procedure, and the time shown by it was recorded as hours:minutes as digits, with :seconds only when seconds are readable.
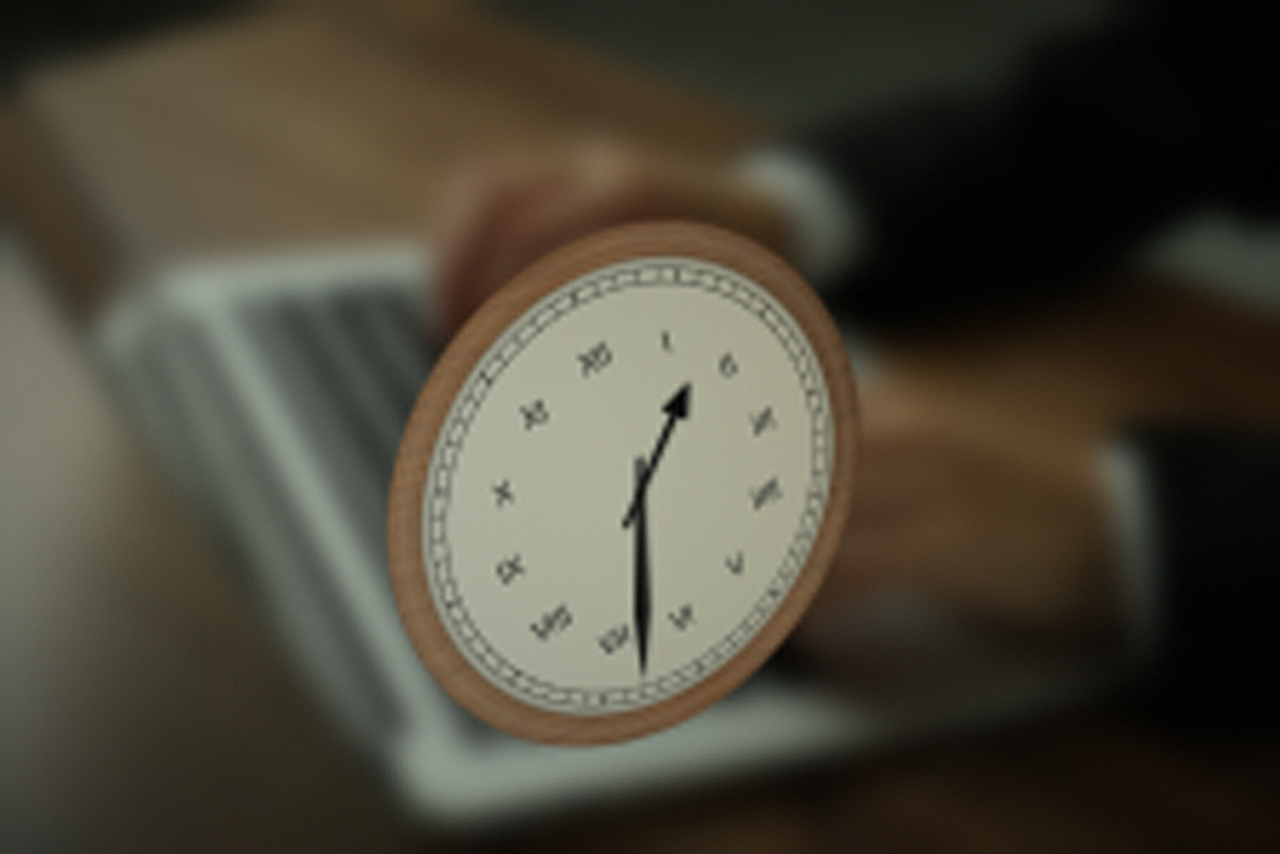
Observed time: 1:33
